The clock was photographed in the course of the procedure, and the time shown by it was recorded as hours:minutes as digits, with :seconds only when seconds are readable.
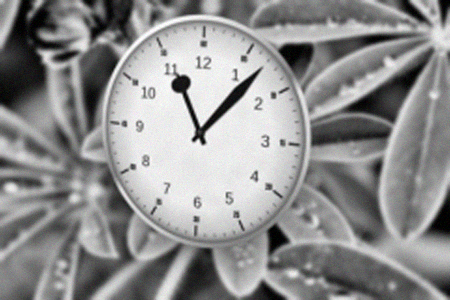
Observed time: 11:07
